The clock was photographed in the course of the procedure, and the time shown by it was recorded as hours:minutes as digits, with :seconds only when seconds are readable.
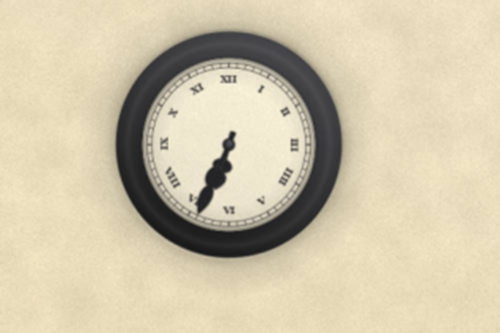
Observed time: 6:34
